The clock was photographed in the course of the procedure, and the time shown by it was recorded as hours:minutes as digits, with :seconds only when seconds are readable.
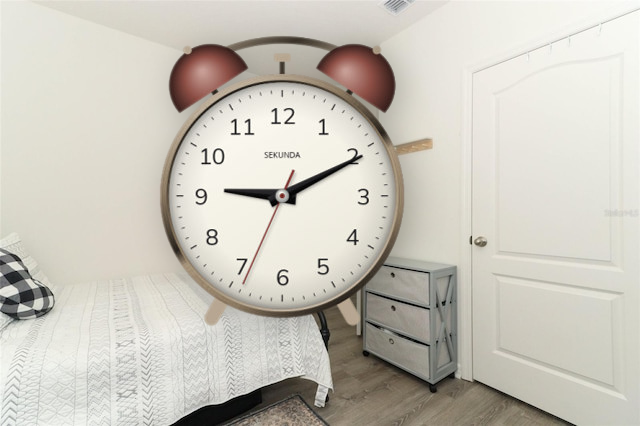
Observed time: 9:10:34
